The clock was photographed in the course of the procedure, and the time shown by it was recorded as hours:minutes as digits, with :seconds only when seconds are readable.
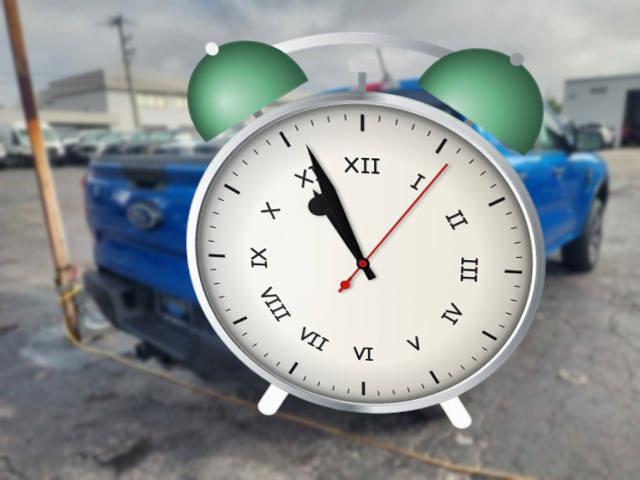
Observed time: 10:56:06
